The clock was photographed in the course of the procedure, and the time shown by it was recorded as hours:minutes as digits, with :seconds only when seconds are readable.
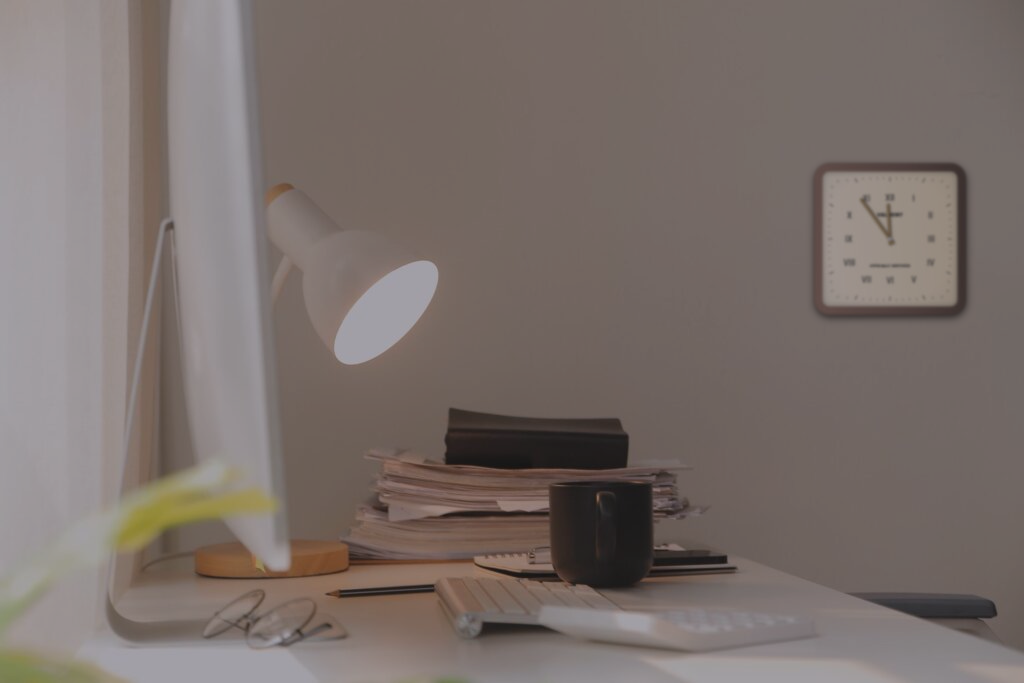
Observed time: 11:54
